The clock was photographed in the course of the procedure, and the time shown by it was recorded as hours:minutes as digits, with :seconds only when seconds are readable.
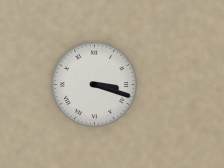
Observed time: 3:18
